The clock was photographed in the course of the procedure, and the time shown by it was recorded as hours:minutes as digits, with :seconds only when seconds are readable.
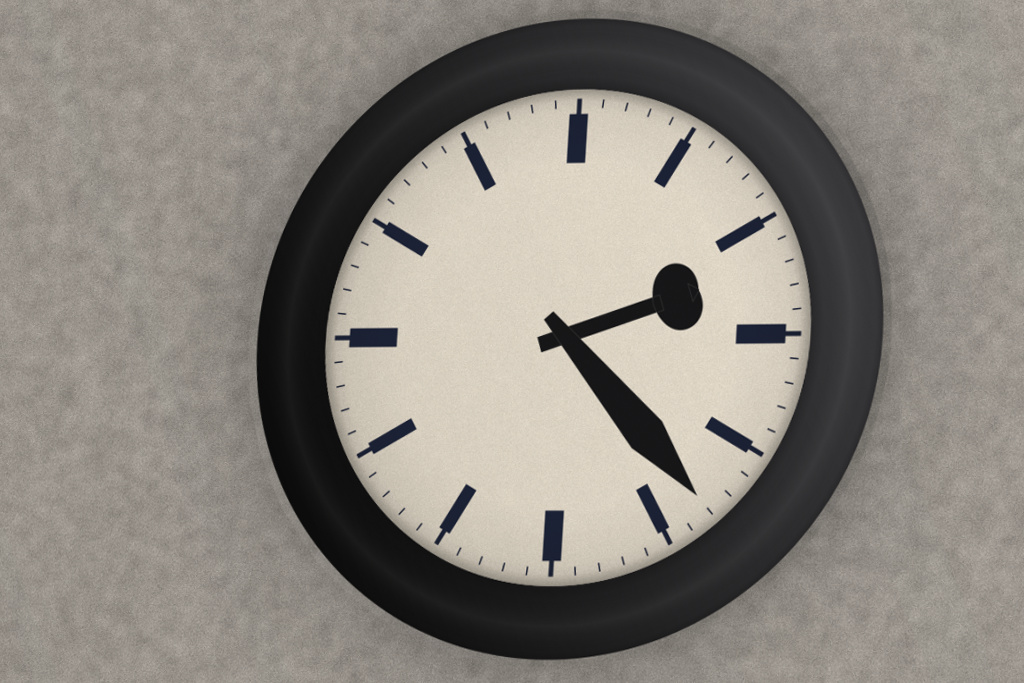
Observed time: 2:23
